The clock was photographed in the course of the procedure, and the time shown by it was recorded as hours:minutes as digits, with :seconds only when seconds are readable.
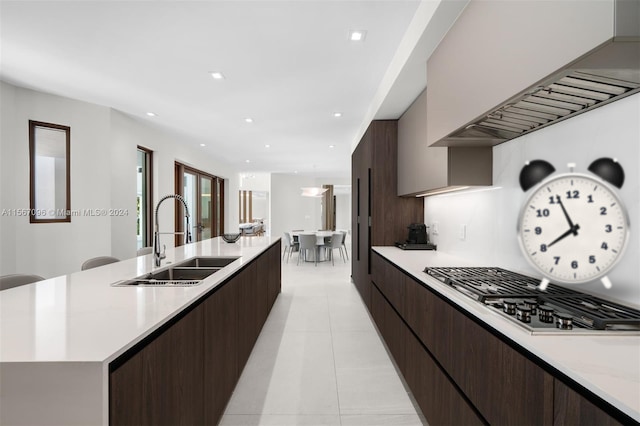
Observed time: 7:56
